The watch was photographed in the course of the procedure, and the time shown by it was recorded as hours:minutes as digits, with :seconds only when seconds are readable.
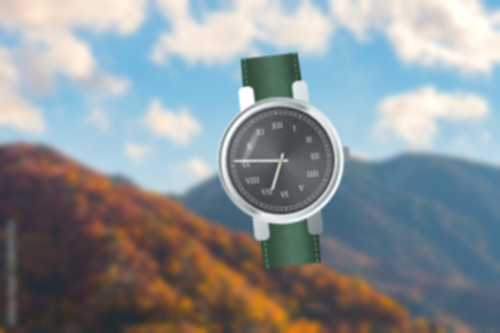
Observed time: 6:46
